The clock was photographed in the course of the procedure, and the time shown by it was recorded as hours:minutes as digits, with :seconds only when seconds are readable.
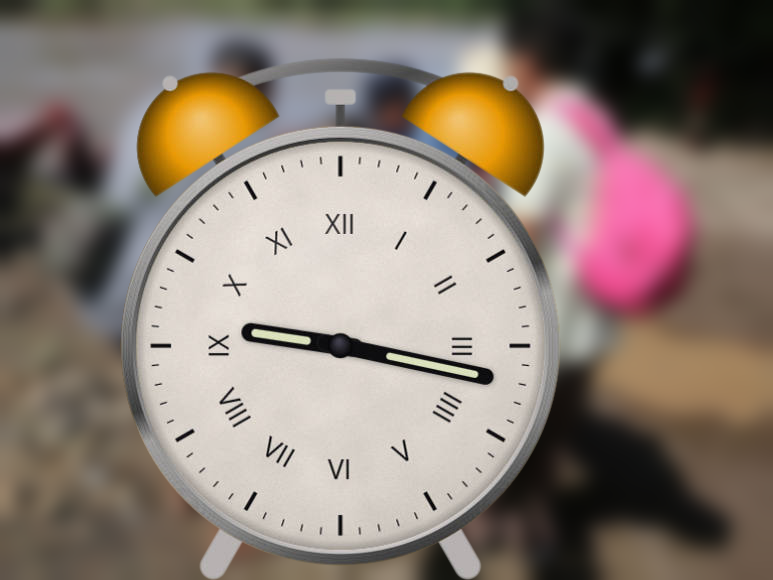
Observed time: 9:17
